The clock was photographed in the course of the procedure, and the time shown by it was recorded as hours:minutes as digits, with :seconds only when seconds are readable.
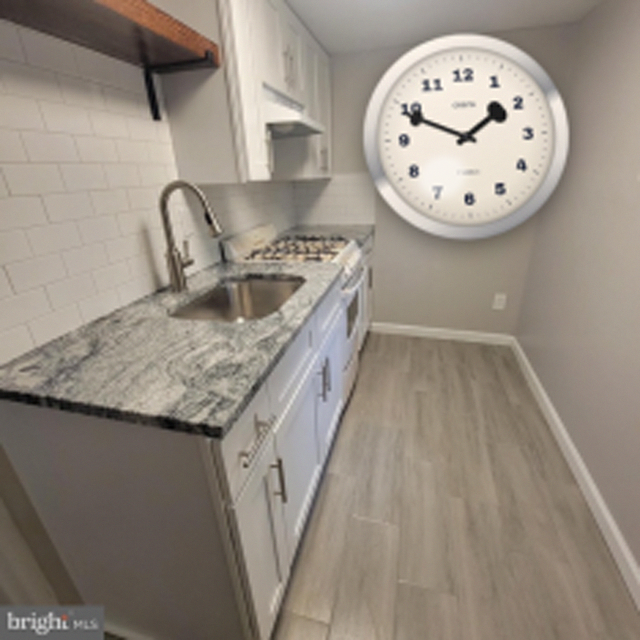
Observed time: 1:49
